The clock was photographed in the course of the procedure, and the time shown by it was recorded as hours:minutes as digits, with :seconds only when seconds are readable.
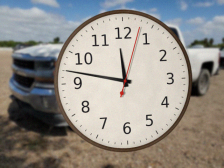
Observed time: 11:47:03
